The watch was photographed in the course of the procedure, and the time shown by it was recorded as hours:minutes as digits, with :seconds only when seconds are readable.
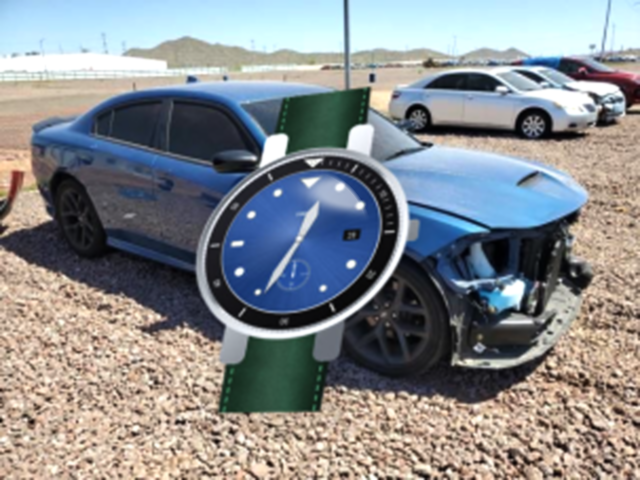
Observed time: 12:34
